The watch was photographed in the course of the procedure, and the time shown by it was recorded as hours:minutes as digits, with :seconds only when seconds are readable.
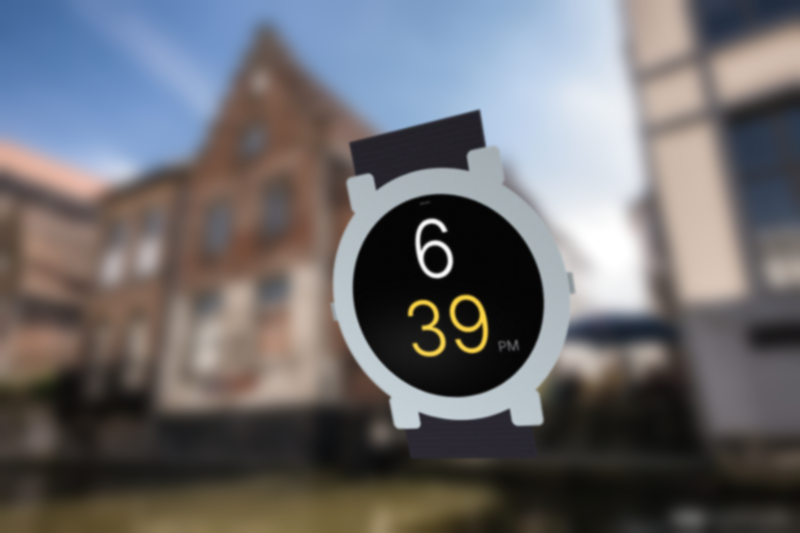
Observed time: 6:39
